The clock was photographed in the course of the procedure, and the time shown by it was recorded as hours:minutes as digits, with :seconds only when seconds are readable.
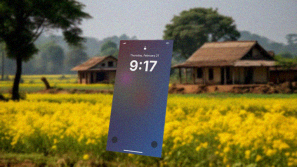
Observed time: 9:17
